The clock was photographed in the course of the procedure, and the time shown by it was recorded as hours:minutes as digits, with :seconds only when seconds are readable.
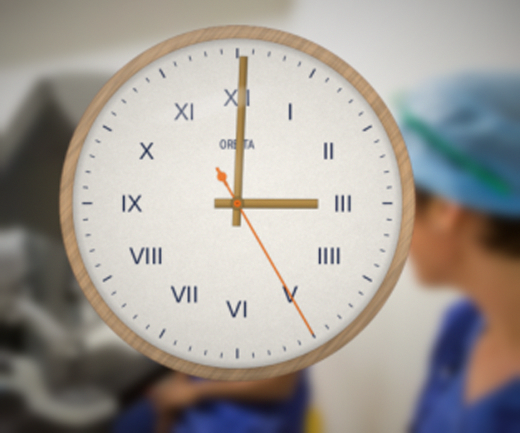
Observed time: 3:00:25
